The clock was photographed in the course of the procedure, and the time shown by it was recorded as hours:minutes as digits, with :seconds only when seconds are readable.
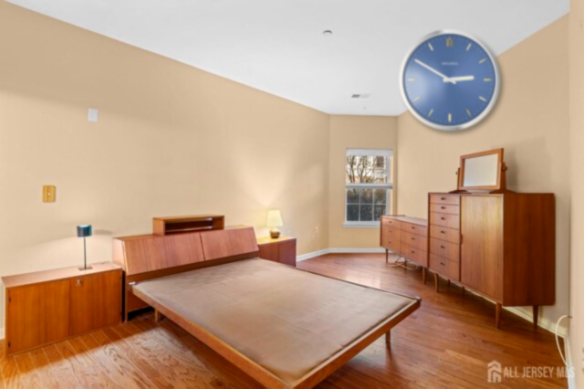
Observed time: 2:50
